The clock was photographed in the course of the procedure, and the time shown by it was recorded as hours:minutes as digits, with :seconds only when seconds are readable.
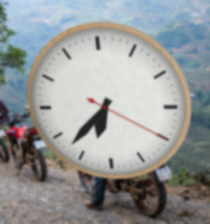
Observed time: 6:37:20
